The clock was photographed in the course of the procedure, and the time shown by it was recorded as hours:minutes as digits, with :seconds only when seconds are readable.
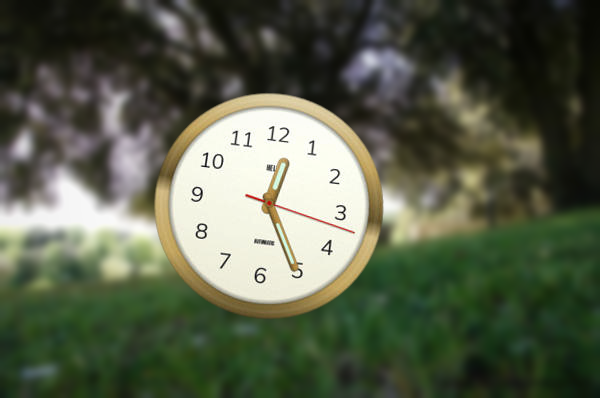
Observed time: 12:25:17
